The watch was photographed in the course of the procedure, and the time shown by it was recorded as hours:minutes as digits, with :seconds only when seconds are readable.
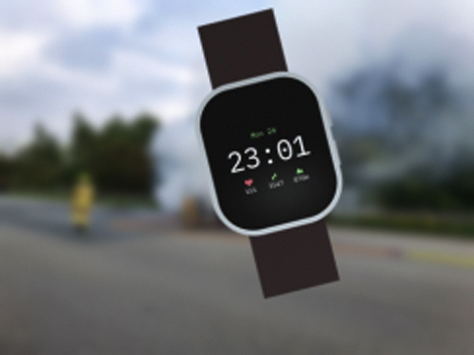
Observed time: 23:01
